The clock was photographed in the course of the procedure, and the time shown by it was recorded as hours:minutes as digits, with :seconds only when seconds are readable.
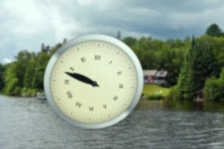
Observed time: 9:48
